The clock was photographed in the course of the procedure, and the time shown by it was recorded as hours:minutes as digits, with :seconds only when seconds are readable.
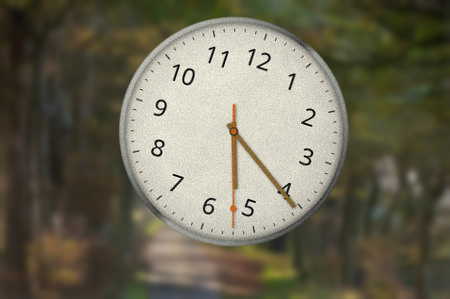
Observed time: 5:20:27
